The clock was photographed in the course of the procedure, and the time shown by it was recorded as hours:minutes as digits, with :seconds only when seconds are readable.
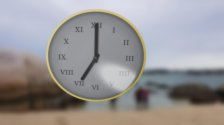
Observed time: 7:00
